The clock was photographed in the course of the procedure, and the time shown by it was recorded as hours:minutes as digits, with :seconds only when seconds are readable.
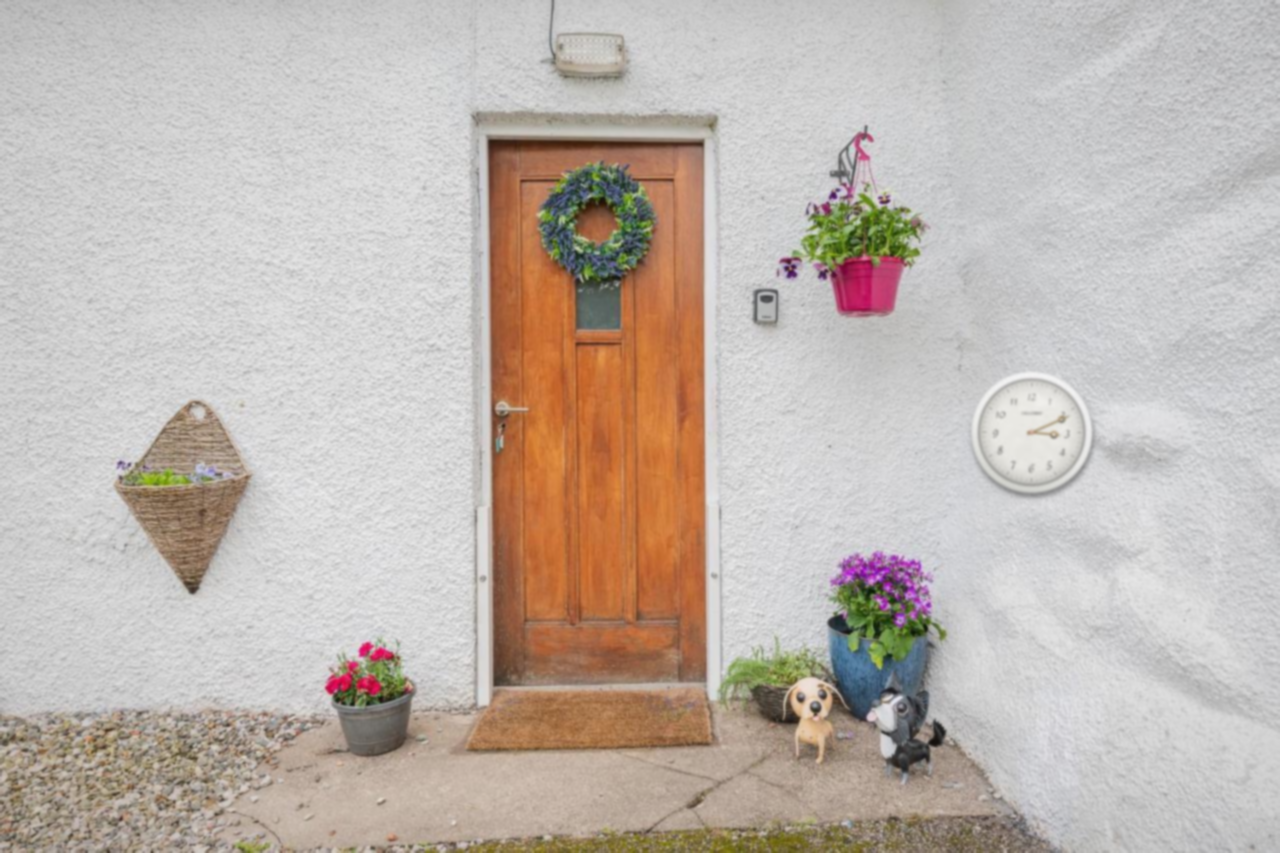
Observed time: 3:11
